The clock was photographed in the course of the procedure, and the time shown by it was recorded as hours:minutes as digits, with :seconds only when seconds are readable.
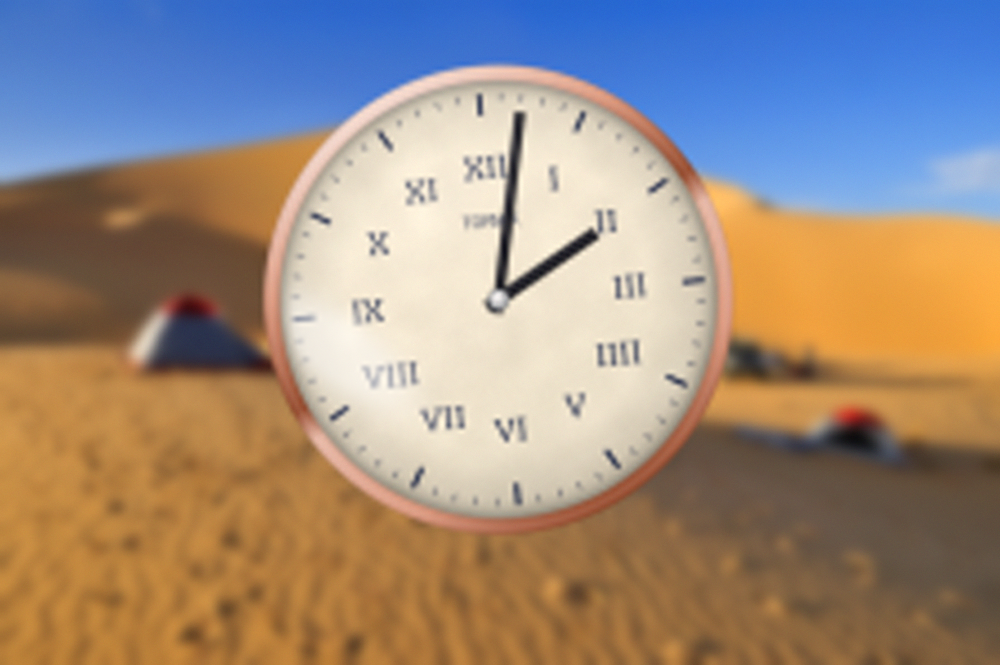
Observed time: 2:02
